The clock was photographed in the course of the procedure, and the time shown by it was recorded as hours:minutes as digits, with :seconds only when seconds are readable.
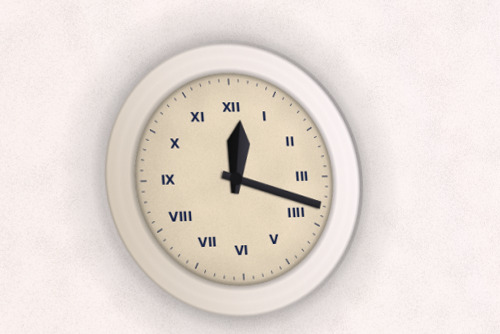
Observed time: 12:18
